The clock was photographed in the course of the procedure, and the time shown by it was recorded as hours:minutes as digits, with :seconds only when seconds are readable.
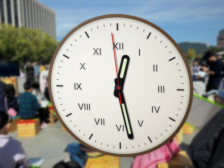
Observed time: 12:27:59
